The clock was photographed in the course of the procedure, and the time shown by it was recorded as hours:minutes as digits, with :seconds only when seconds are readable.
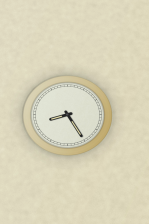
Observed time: 8:25
